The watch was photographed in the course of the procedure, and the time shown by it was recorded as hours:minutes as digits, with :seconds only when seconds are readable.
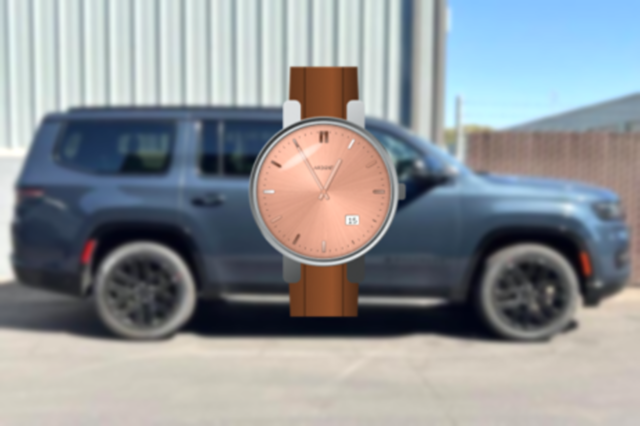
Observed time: 12:55
